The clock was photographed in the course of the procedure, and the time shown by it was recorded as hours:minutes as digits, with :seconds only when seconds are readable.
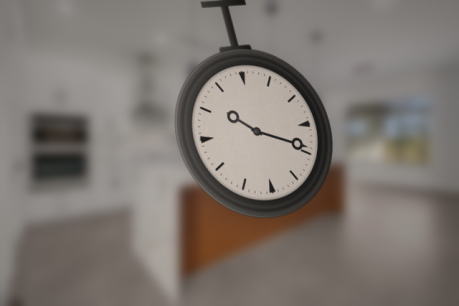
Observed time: 10:19
